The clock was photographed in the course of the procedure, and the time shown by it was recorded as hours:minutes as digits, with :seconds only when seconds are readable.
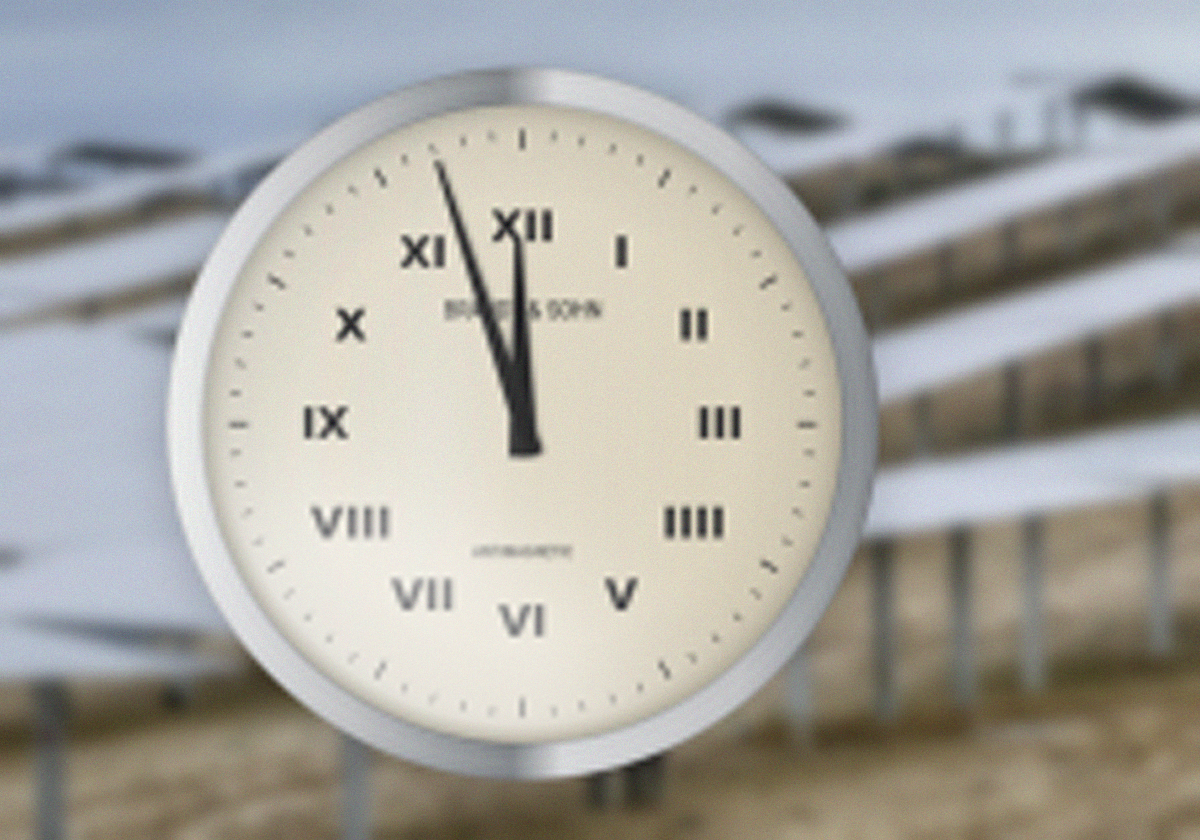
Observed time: 11:57
